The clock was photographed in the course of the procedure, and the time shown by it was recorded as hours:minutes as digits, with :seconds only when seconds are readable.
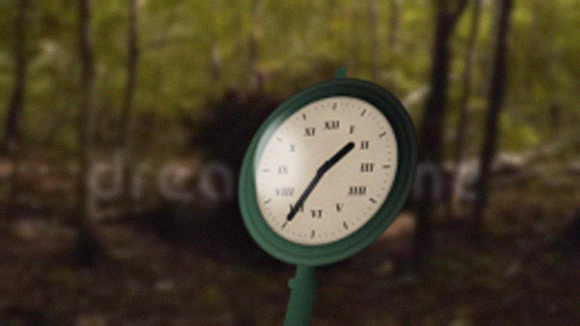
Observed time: 1:35
